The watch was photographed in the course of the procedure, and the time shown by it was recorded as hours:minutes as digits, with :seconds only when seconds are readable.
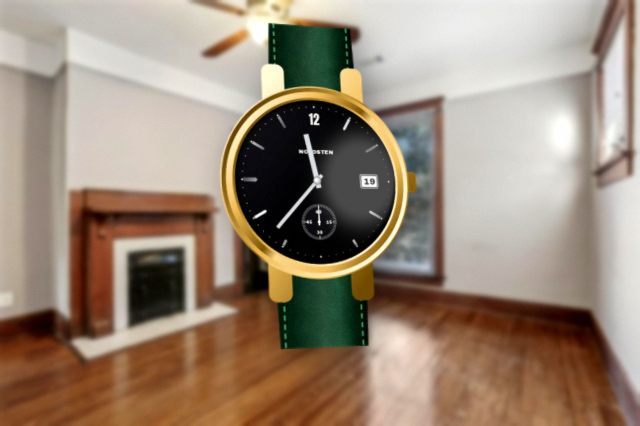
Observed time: 11:37
